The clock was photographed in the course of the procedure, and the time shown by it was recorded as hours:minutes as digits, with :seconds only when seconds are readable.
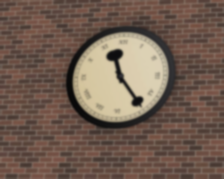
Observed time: 11:24
